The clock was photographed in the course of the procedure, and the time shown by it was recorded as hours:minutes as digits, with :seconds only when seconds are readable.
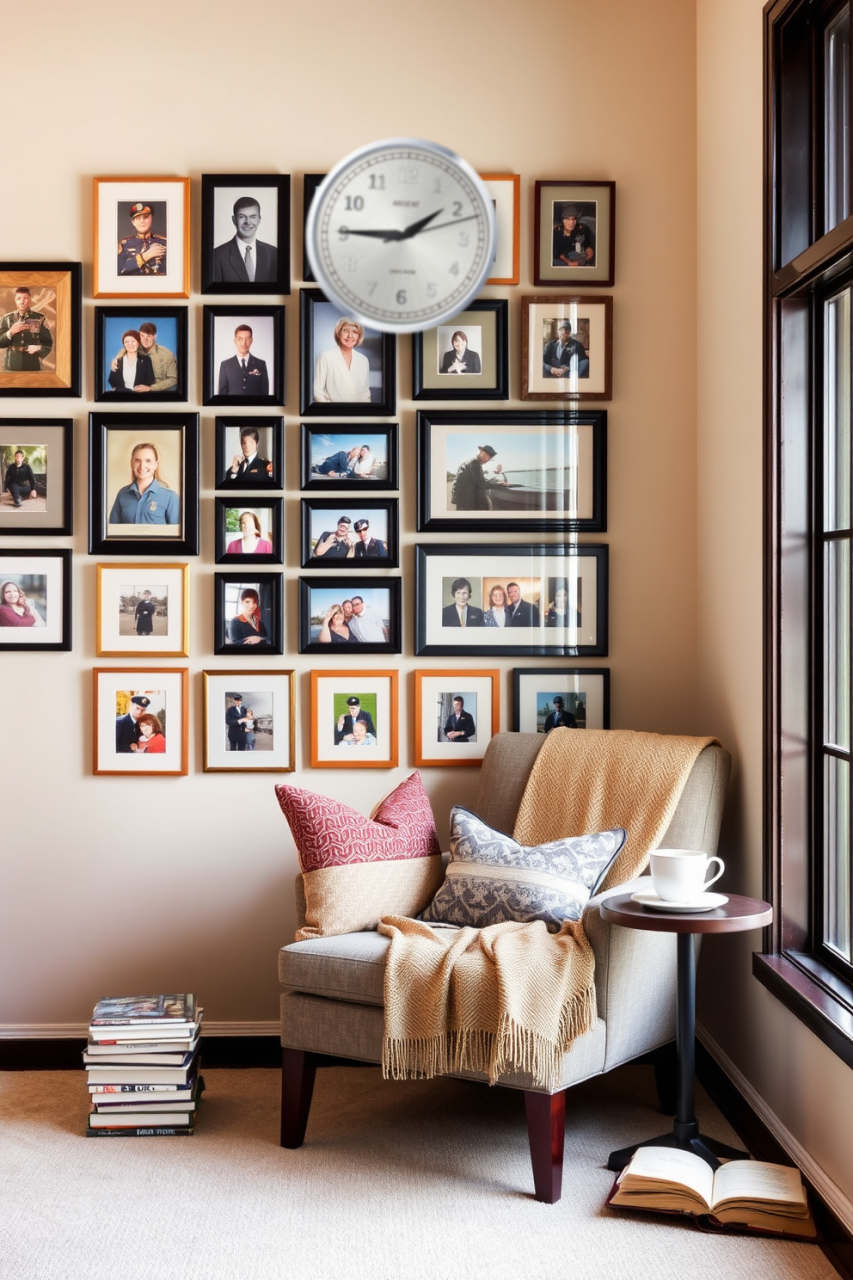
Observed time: 1:45:12
